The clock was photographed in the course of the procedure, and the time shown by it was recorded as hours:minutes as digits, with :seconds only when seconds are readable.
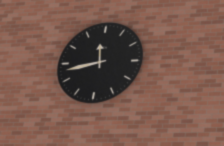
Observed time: 11:43
